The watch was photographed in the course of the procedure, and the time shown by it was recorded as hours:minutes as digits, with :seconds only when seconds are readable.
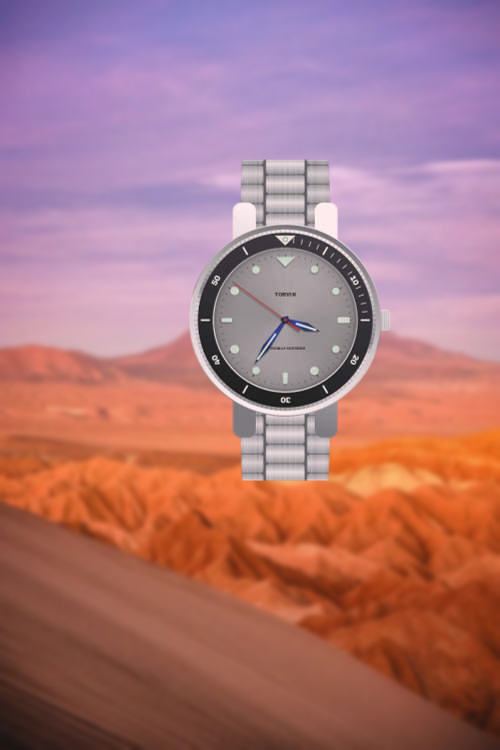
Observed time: 3:35:51
